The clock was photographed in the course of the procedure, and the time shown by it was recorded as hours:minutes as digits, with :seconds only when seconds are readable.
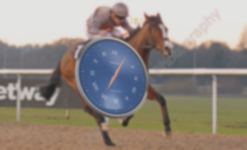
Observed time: 7:05
